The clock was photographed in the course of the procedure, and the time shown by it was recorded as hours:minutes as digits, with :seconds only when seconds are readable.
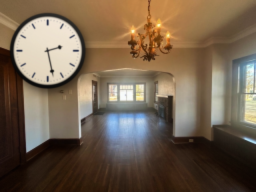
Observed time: 2:28
